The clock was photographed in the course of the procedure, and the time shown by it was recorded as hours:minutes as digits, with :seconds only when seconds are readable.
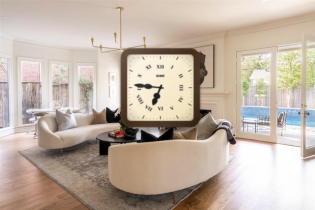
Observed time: 6:46
